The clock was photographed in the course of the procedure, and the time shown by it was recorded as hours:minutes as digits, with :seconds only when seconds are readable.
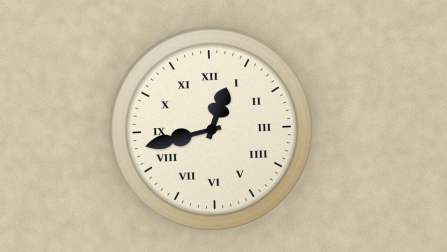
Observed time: 12:43
